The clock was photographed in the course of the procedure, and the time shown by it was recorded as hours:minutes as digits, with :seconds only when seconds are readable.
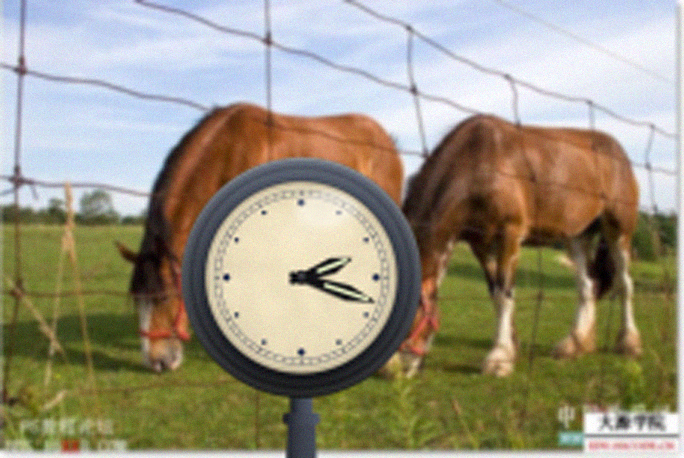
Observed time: 2:18
